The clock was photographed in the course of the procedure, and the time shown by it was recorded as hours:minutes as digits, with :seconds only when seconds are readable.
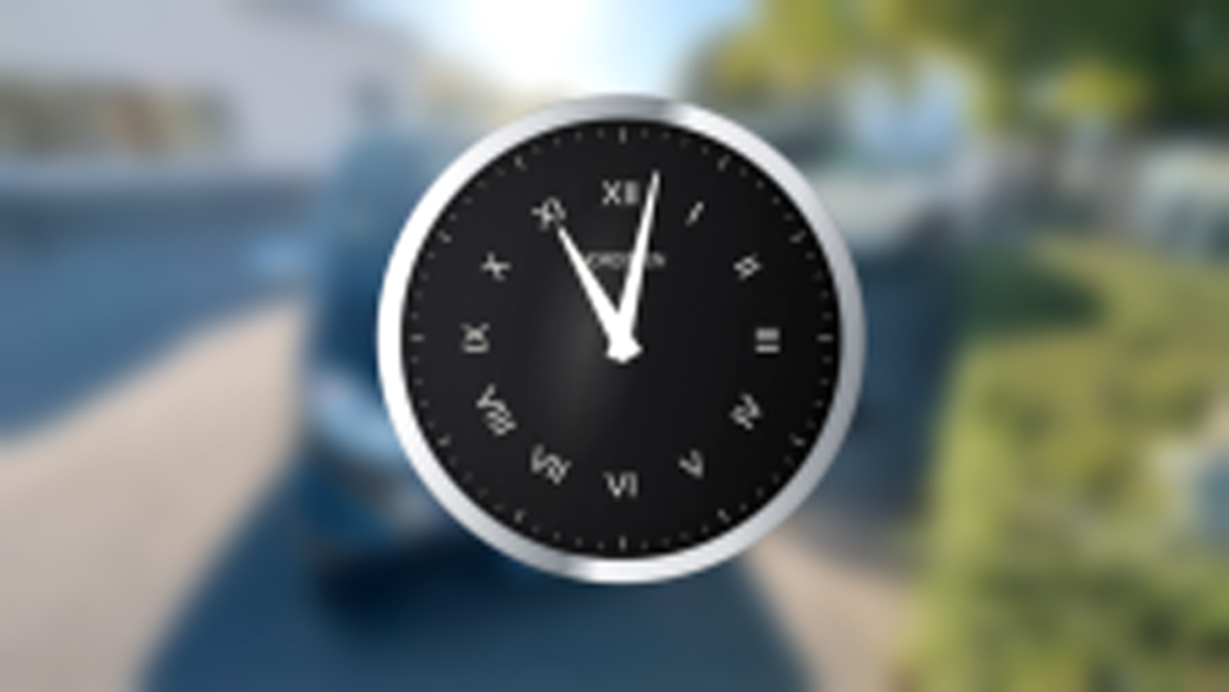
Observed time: 11:02
